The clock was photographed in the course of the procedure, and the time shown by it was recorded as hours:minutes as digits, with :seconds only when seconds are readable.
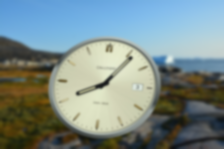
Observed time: 8:06
